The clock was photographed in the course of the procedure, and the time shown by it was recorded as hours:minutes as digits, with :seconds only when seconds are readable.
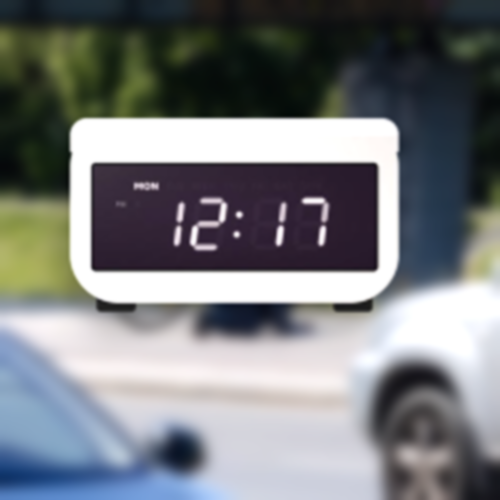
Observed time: 12:17
